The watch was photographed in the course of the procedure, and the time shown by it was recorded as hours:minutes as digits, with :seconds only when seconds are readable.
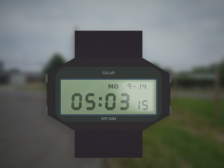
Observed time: 5:03:15
